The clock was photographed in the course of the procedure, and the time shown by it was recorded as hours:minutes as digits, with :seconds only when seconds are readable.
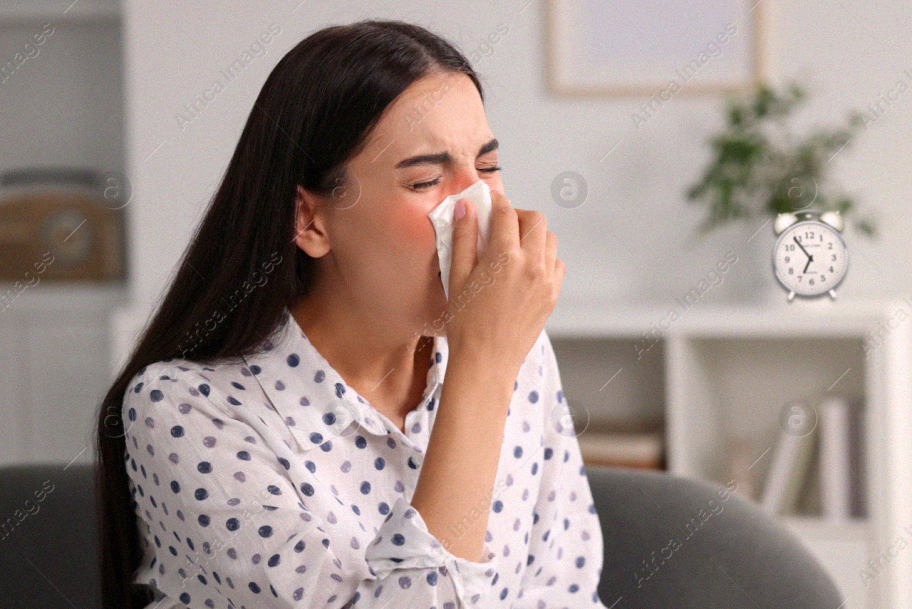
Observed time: 6:54
